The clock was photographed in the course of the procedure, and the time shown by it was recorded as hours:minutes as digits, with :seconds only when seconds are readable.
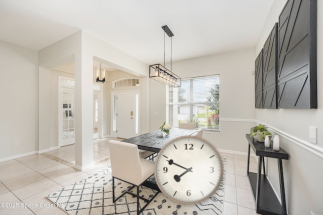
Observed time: 7:49
